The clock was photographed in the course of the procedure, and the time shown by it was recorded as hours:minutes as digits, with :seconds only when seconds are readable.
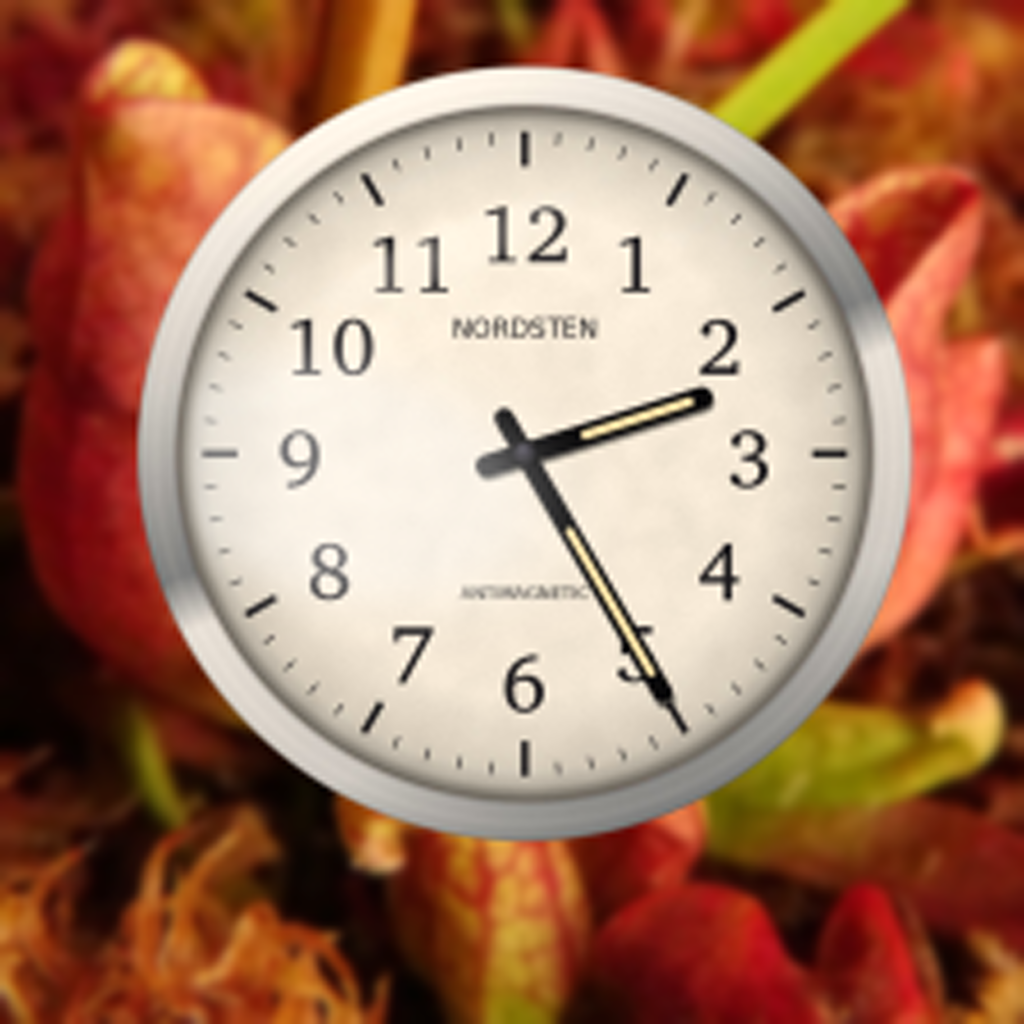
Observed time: 2:25
